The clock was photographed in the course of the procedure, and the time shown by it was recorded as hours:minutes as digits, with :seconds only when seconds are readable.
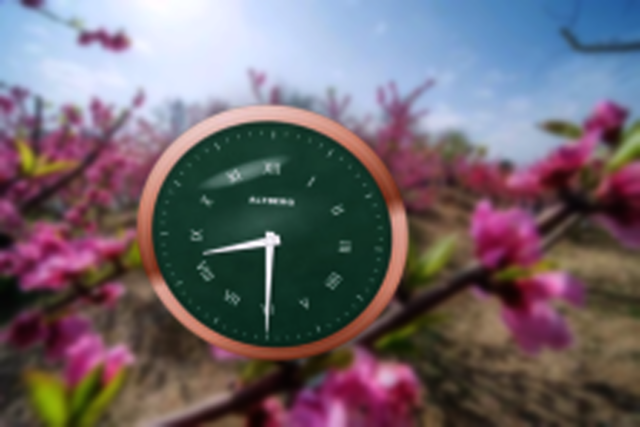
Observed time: 8:30
